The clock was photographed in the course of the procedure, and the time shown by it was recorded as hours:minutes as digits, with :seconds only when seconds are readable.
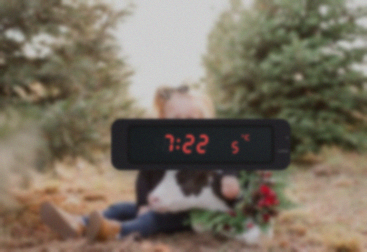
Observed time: 7:22
